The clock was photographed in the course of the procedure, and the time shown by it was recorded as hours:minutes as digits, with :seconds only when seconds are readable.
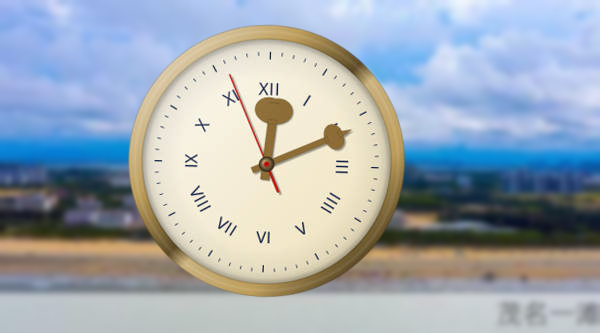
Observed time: 12:10:56
